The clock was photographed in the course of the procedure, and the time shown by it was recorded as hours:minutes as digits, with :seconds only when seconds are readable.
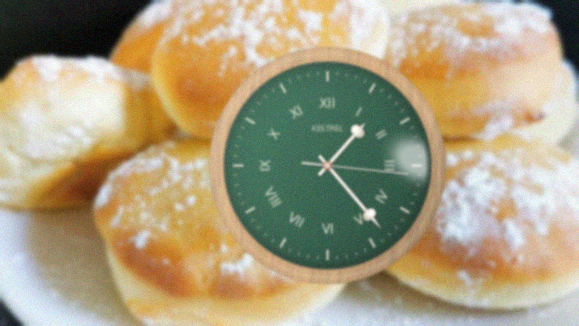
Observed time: 1:23:16
